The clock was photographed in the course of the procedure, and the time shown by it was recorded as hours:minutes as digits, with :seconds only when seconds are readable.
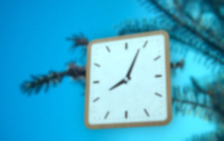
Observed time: 8:04
